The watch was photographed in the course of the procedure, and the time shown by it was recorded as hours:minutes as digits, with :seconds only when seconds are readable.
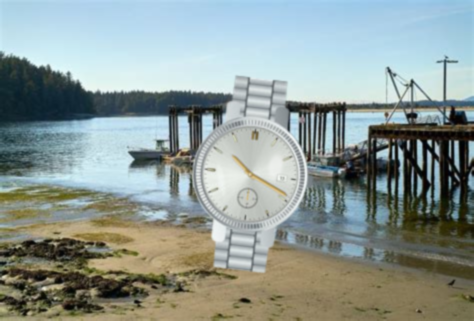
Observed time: 10:19
